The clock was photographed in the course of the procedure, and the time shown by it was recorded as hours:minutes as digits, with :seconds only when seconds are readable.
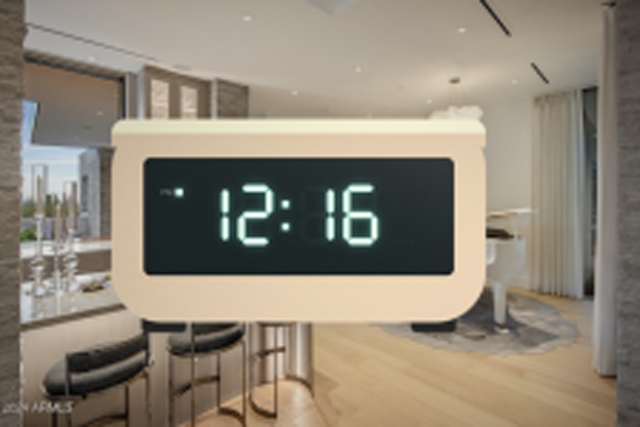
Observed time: 12:16
